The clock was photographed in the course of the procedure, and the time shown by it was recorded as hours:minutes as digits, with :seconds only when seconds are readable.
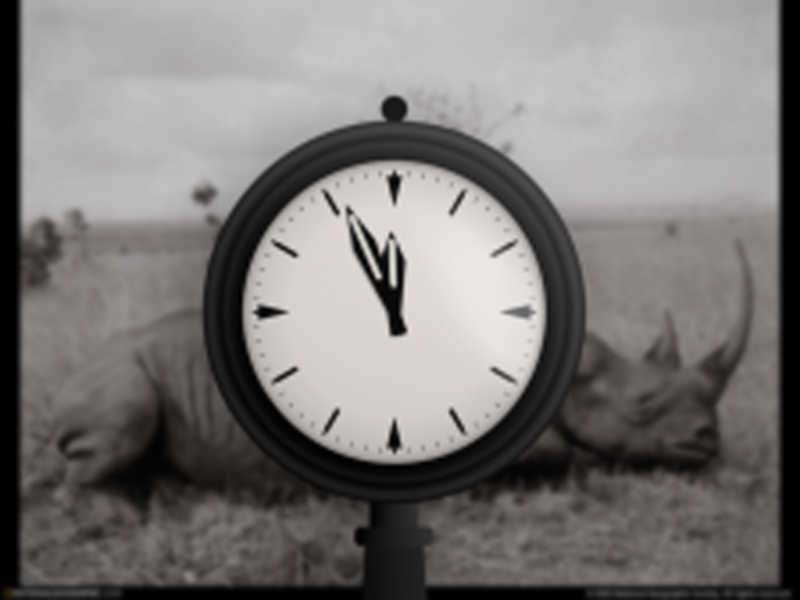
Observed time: 11:56
